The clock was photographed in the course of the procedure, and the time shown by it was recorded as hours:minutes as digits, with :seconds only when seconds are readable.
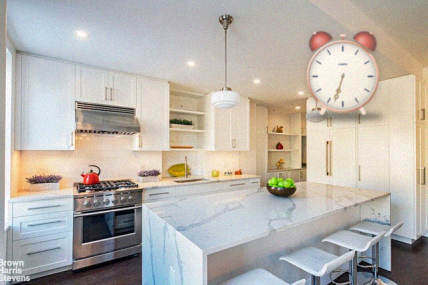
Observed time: 6:33
